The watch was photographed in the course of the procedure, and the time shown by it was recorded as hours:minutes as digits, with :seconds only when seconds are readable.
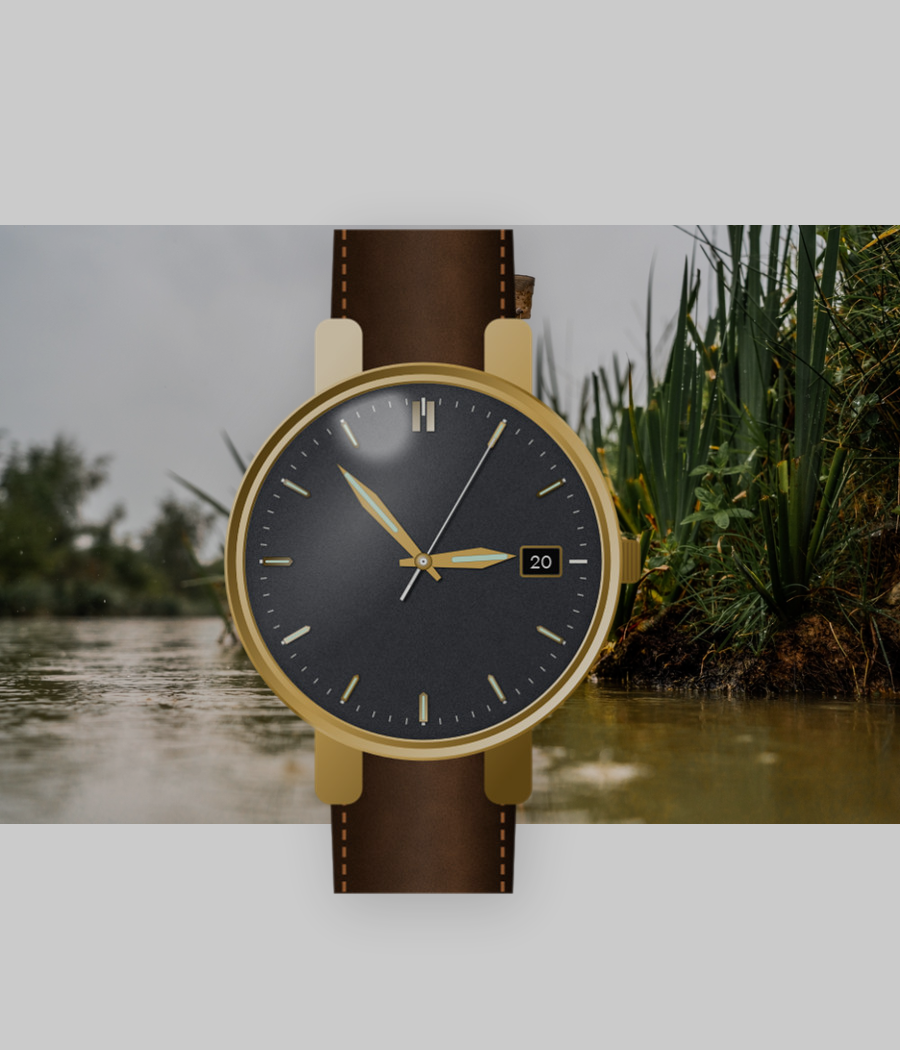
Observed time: 2:53:05
